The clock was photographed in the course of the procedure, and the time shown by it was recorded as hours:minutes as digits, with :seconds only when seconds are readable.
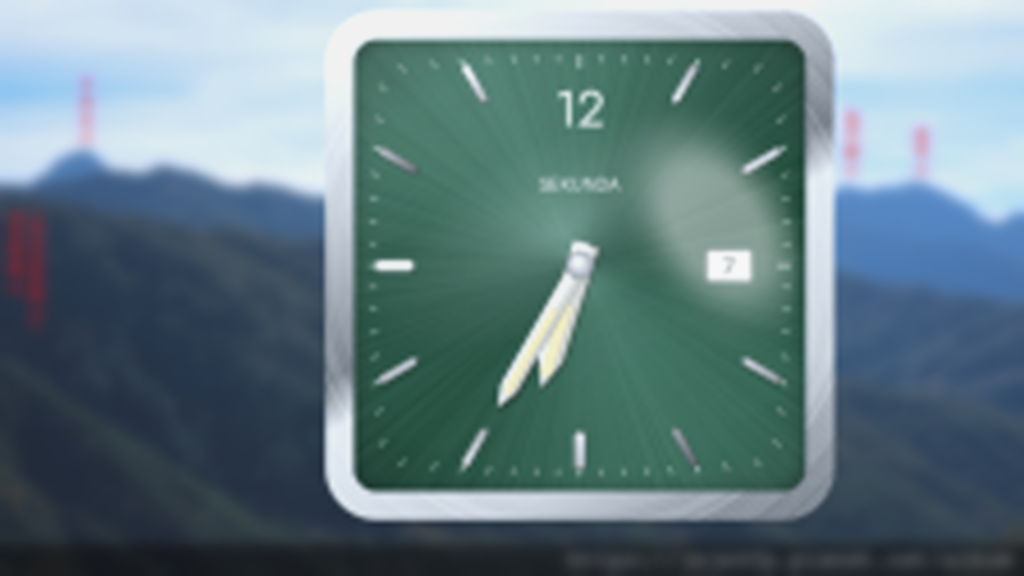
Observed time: 6:35
